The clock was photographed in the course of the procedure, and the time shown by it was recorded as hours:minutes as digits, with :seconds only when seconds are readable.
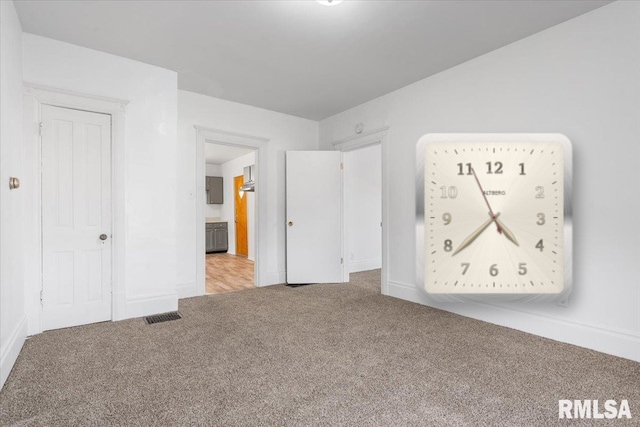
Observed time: 4:37:56
